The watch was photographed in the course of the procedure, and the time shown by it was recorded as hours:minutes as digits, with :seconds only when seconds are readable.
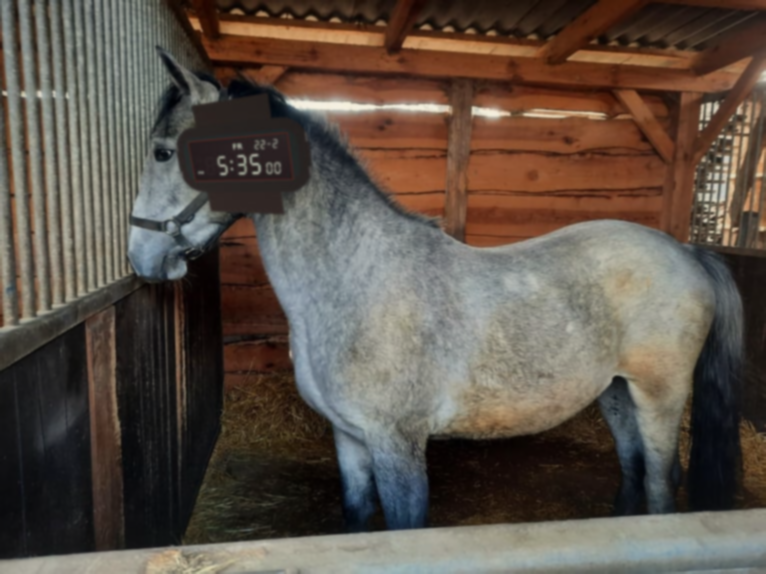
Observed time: 5:35
